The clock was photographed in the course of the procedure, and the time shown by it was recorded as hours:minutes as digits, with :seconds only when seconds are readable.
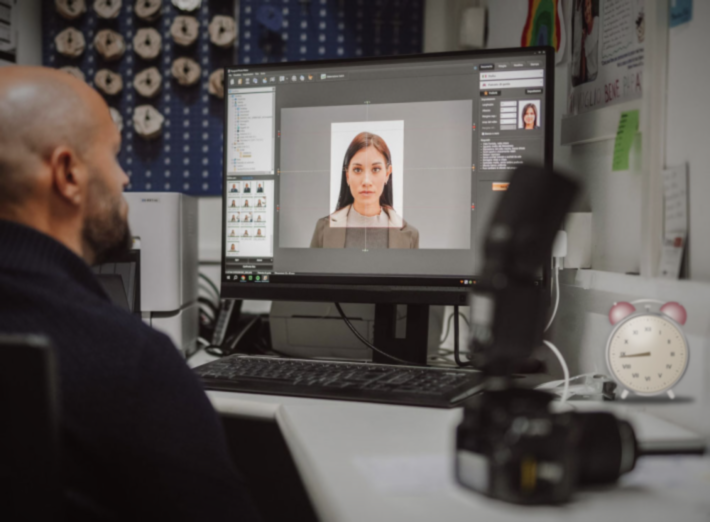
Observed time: 8:44
